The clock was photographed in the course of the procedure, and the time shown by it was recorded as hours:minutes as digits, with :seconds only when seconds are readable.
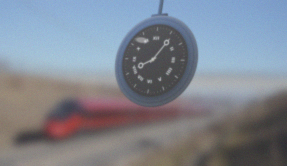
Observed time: 8:06
